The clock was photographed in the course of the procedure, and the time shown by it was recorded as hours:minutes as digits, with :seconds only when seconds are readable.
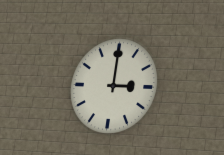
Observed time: 3:00
